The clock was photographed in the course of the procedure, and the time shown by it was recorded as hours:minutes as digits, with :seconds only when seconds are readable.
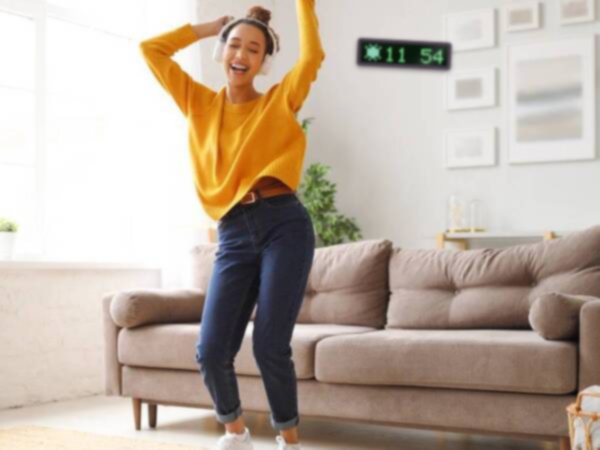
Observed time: 11:54
